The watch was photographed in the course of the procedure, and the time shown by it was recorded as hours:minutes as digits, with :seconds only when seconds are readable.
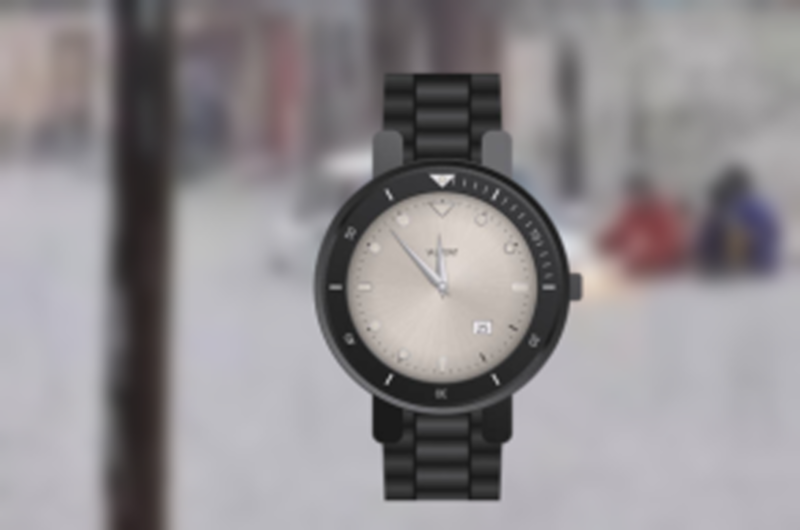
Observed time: 11:53
